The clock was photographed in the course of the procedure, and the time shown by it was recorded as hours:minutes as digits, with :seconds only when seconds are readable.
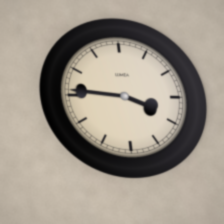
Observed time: 3:46
